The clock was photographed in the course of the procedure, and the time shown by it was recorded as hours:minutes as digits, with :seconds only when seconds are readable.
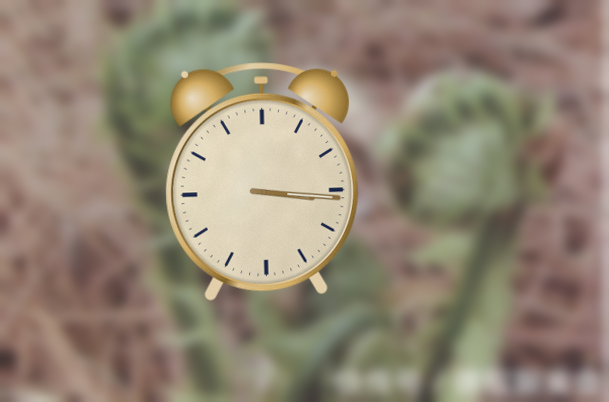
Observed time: 3:16
